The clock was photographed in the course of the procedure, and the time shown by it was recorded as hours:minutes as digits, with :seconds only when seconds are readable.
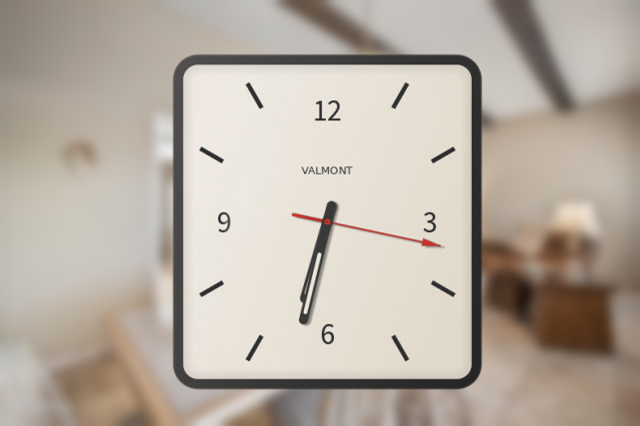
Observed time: 6:32:17
